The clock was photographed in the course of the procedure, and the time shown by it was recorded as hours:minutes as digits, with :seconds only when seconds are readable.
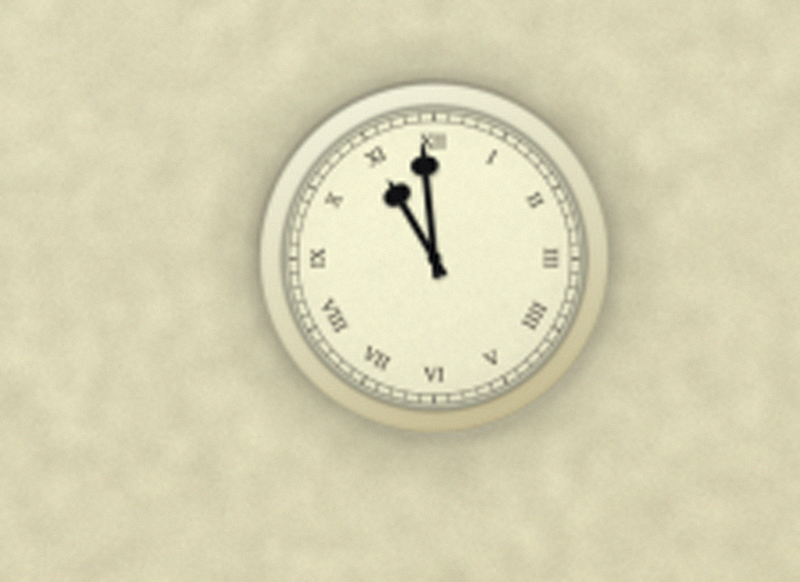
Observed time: 10:59
